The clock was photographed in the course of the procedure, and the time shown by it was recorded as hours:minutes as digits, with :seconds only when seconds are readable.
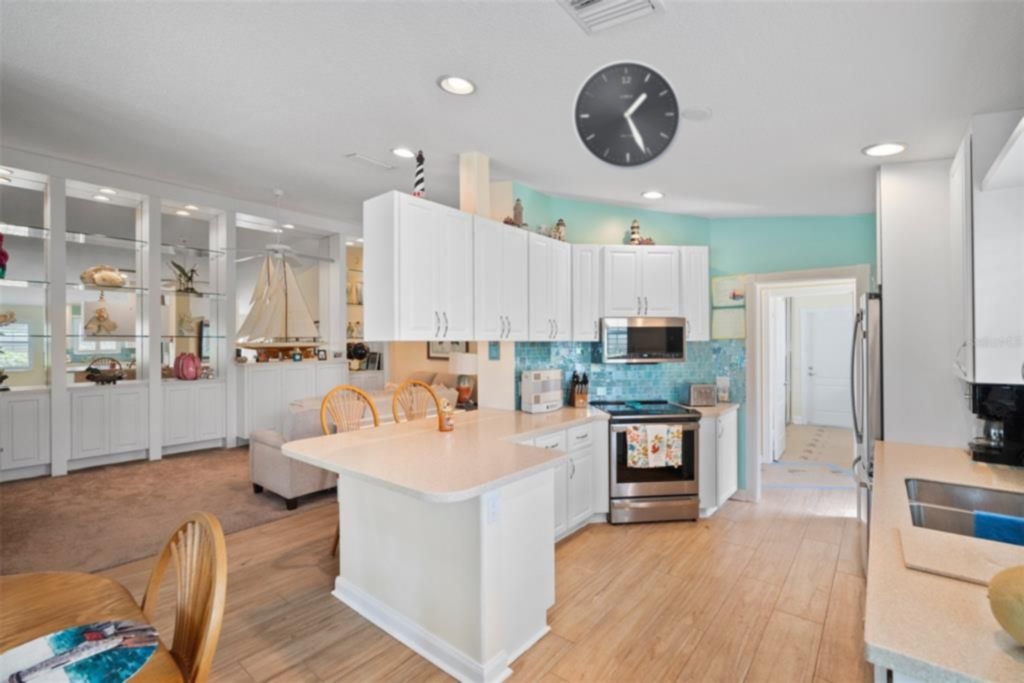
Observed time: 1:26
